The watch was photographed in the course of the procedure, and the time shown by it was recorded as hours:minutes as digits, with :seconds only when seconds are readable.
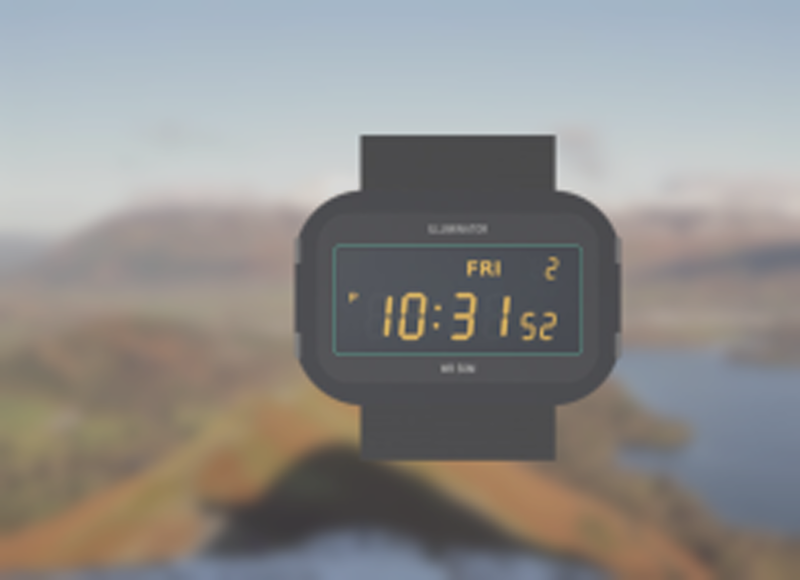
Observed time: 10:31:52
